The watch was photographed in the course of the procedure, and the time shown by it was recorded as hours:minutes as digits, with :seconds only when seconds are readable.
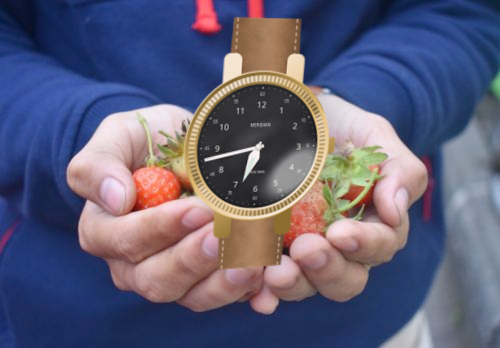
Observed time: 6:43
